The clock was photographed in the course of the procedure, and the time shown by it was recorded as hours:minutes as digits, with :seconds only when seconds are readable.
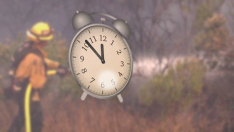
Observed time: 11:52
